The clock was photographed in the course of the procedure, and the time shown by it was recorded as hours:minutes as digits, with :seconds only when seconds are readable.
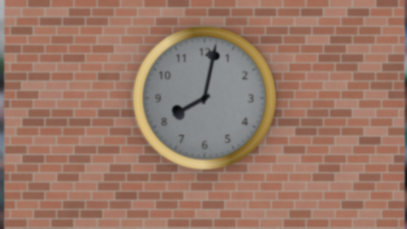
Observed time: 8:02
